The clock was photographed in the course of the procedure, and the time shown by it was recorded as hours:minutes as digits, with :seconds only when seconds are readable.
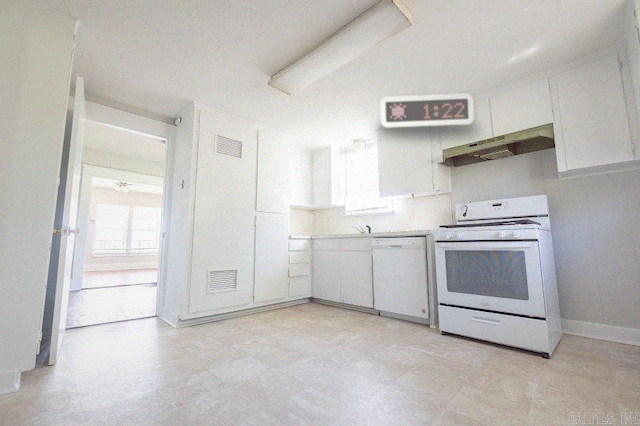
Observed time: 1:22
